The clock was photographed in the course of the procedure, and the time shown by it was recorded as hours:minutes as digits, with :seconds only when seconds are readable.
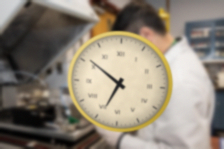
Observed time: 6:51
